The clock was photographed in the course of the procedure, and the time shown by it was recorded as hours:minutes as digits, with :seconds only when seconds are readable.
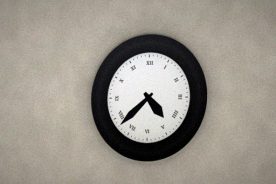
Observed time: 4:38
